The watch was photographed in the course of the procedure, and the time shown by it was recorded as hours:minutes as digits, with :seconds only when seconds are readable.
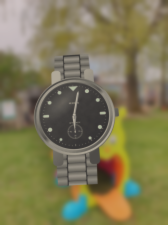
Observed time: 6:02
